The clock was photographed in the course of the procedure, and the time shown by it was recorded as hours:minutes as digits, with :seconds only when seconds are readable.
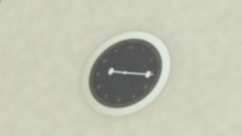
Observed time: 9:16
